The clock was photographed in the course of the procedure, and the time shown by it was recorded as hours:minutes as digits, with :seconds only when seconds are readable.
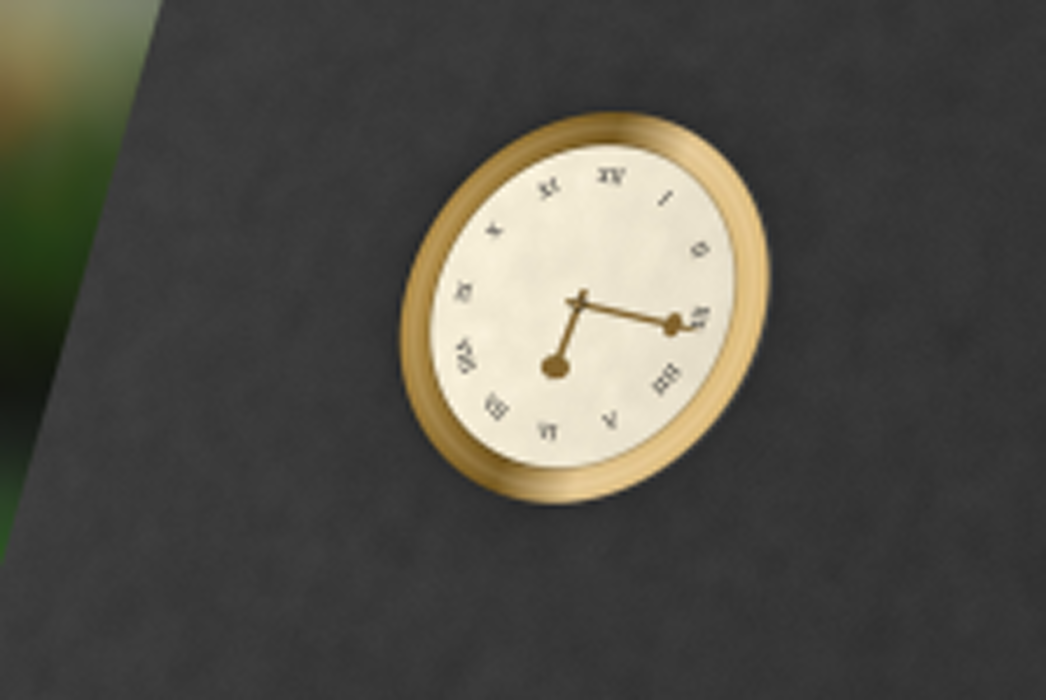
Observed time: 6:16
